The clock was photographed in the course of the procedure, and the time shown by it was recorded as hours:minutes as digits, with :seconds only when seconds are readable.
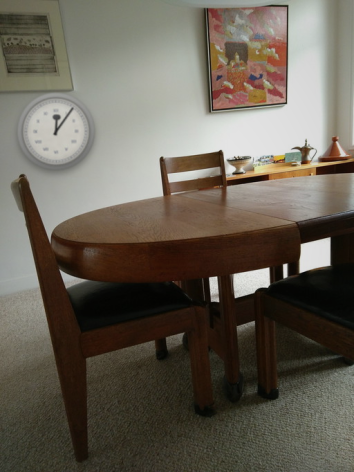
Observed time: 12:06
